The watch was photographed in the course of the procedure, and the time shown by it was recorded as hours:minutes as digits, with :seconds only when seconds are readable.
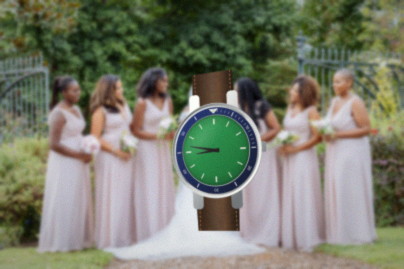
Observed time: 8:47
